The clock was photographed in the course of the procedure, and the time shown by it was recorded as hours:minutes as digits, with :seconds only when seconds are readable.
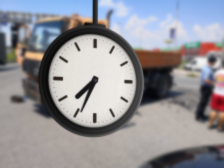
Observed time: 7:34
